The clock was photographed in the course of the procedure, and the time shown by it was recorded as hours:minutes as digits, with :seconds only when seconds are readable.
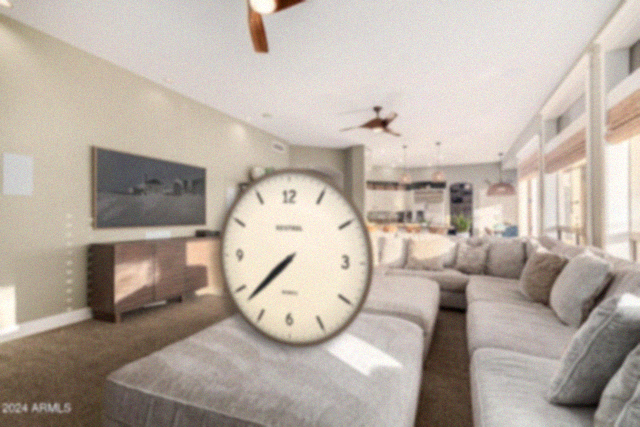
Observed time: 7:38
